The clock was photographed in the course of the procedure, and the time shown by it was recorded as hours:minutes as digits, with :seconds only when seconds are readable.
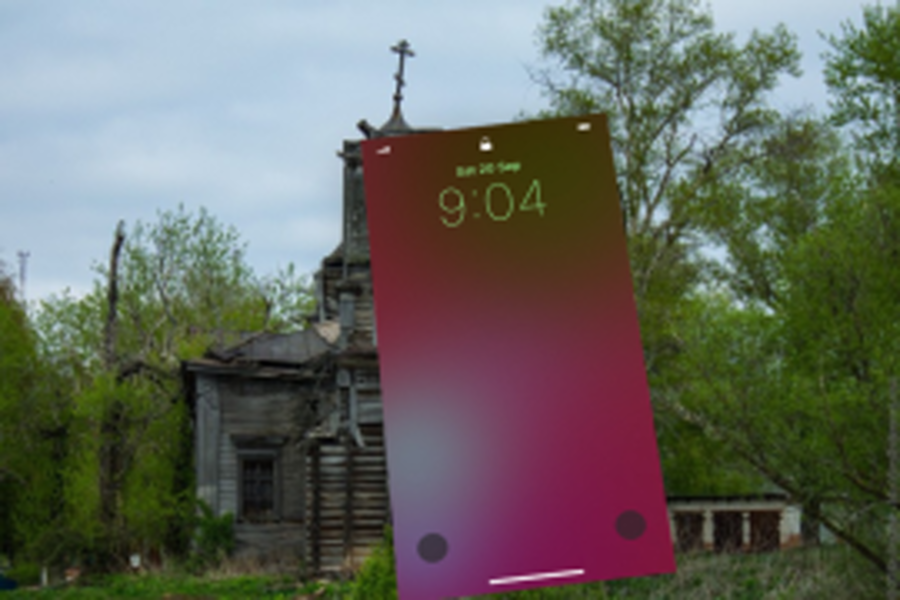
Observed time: 9:04
